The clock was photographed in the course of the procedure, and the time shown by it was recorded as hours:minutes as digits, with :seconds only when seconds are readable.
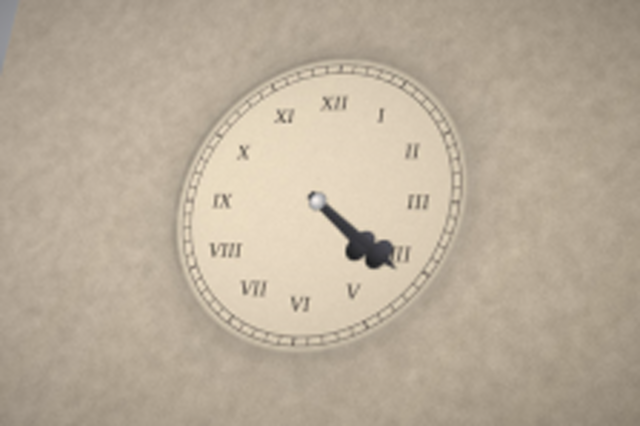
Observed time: 4:21
